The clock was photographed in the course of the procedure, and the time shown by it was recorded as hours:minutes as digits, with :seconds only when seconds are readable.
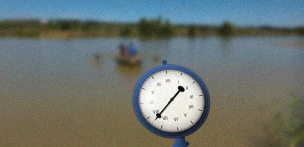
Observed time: 1:38
